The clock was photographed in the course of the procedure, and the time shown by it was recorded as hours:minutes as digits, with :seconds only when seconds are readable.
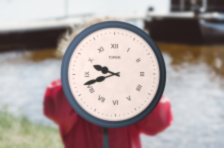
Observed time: 9:42
